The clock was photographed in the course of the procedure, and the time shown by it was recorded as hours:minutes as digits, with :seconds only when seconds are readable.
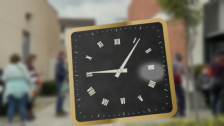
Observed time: 9:06
